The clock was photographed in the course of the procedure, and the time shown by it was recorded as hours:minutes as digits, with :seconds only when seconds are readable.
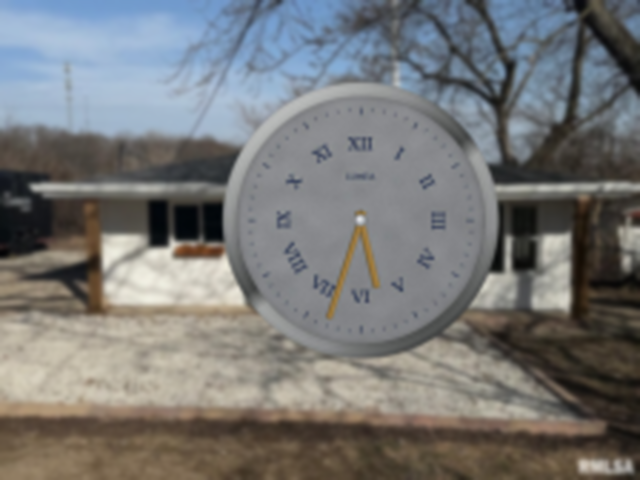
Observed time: 5:33
